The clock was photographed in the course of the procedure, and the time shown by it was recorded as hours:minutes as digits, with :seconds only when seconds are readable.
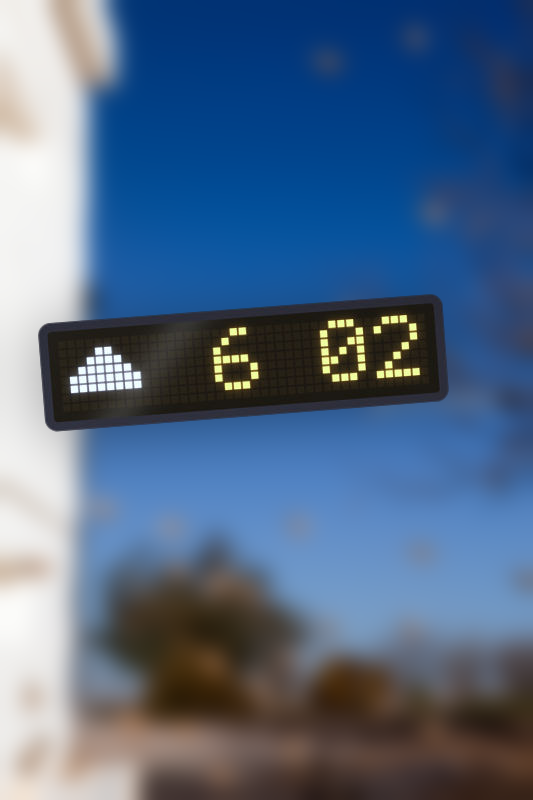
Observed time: 6:02
